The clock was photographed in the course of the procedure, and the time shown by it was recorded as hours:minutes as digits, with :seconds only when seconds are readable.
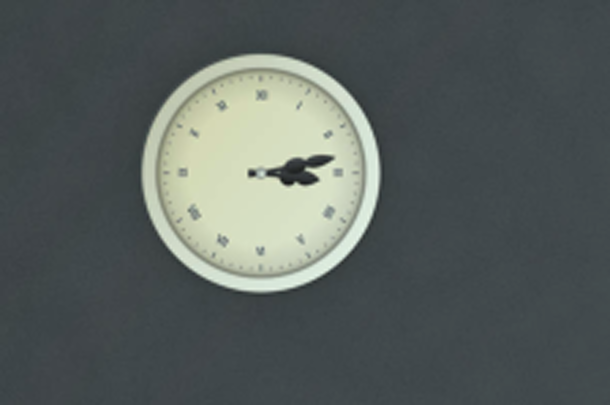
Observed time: 3:13
